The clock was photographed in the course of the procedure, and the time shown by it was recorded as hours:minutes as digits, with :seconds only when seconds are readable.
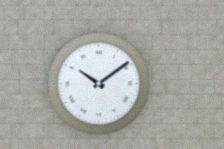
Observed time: 10:09
